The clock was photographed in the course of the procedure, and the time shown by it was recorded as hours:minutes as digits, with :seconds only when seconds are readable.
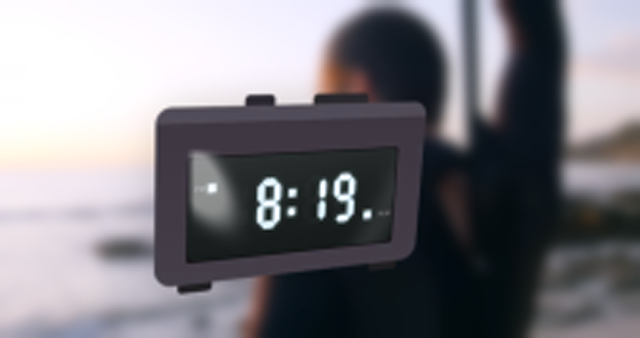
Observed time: 8:19
